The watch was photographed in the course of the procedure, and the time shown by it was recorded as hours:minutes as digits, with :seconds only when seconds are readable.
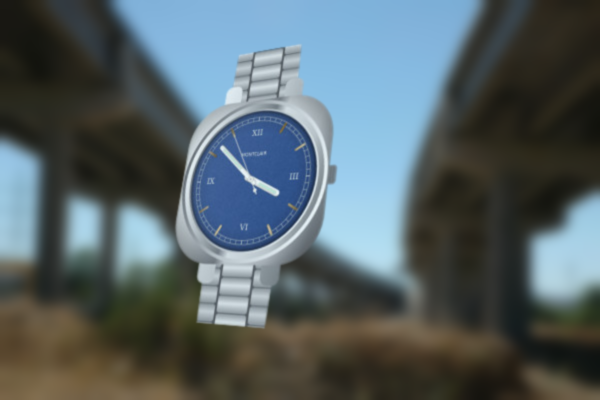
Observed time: 3:51:55
